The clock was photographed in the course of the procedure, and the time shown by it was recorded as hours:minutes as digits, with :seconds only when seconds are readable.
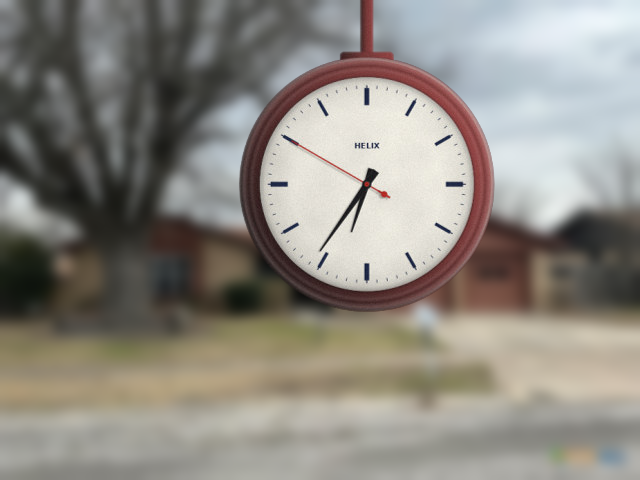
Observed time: 6:35:50
